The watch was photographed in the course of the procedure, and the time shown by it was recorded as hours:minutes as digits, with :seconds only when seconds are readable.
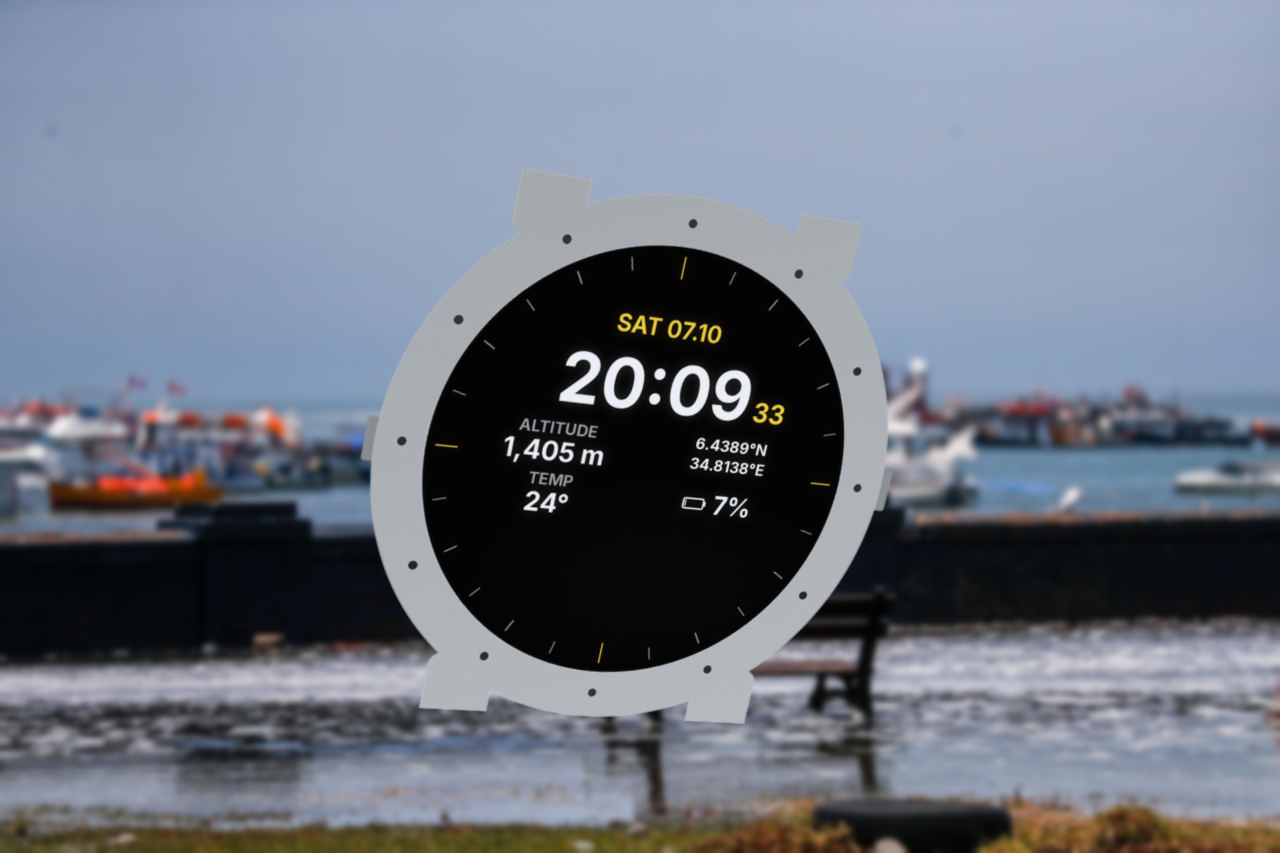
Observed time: 20:09:33
